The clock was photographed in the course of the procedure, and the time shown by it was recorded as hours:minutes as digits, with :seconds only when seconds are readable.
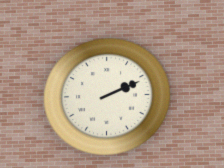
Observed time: 2:11
